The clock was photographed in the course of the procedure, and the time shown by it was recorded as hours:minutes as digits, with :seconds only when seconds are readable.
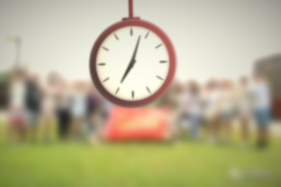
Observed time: 7:03
